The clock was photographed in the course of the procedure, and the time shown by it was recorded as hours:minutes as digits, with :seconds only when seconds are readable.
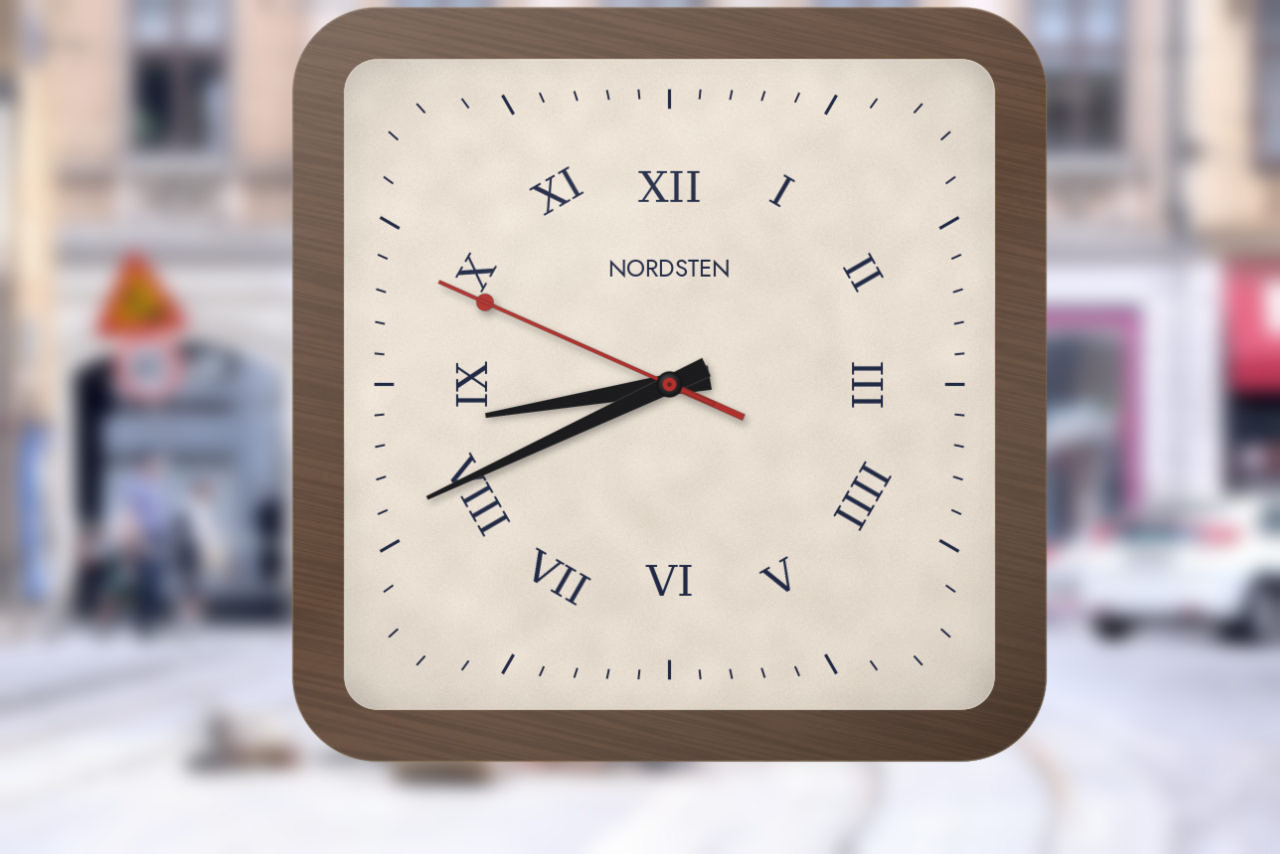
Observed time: 8:40:49
